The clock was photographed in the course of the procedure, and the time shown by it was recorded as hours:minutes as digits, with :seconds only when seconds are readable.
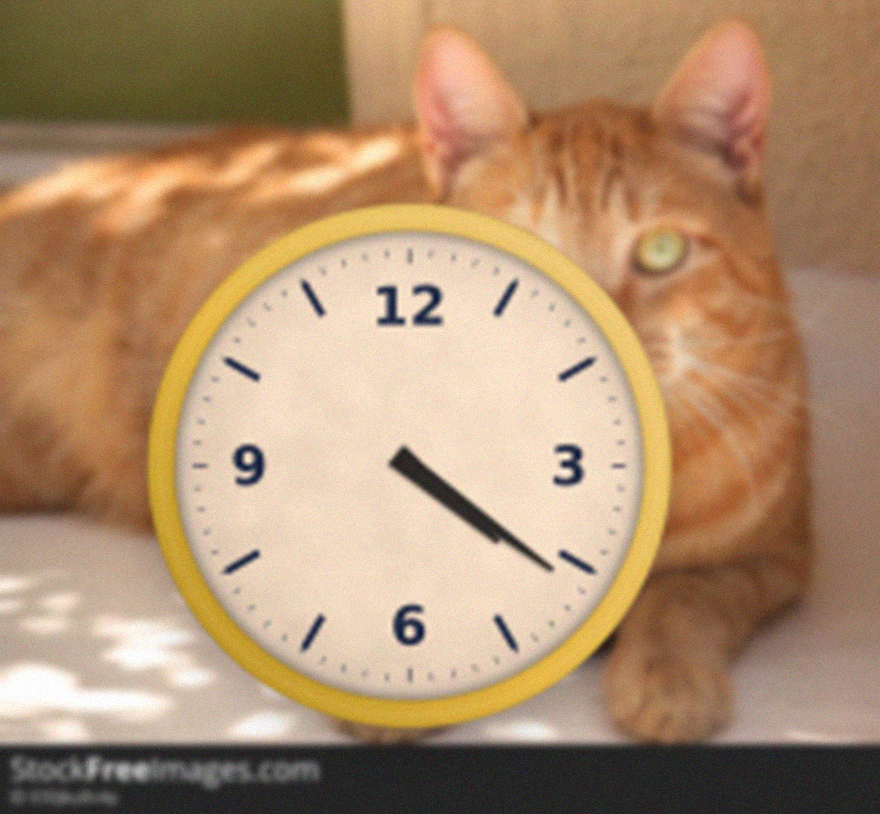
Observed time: 4:21
